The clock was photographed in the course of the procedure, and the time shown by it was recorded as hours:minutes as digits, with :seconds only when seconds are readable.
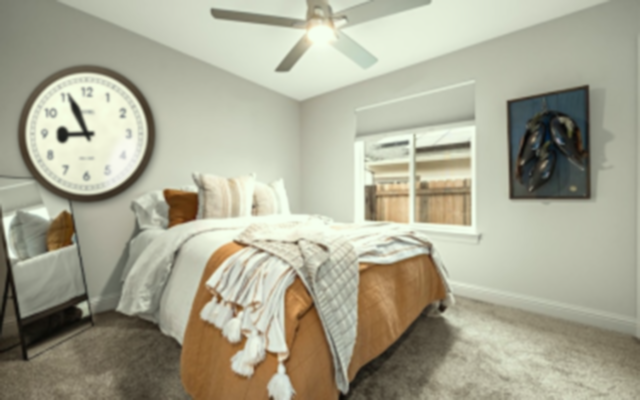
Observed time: 8:56
